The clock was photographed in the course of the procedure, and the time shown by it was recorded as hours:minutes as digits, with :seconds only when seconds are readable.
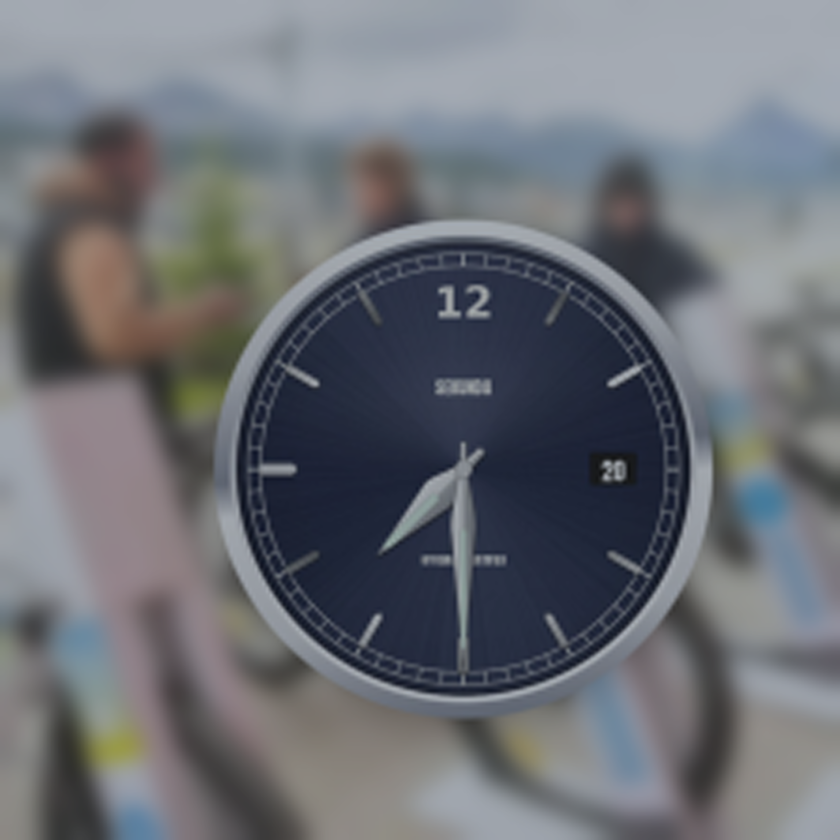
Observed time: 7:30
